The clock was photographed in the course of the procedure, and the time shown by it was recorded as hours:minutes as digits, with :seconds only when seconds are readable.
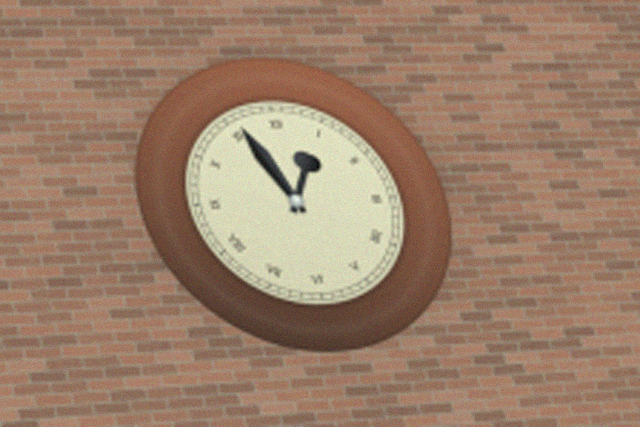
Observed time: 12:56
